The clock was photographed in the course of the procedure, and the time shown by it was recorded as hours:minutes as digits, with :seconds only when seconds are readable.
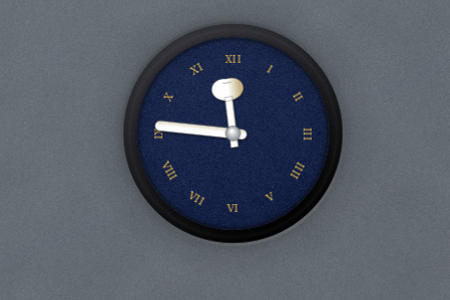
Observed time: 11:46
